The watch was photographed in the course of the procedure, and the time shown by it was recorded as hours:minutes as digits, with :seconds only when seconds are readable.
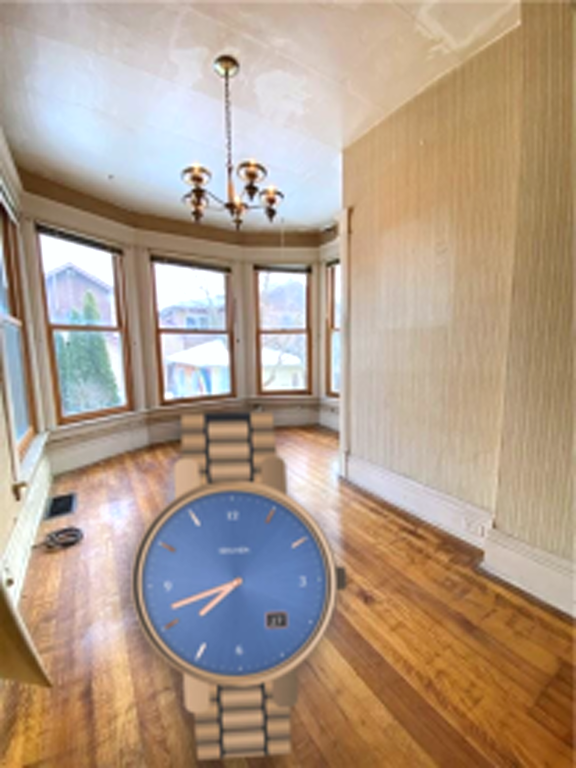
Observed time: 7:42
